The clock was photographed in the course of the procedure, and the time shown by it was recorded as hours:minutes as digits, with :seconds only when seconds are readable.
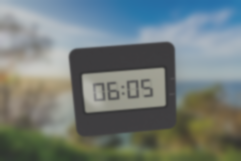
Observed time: 6:05
